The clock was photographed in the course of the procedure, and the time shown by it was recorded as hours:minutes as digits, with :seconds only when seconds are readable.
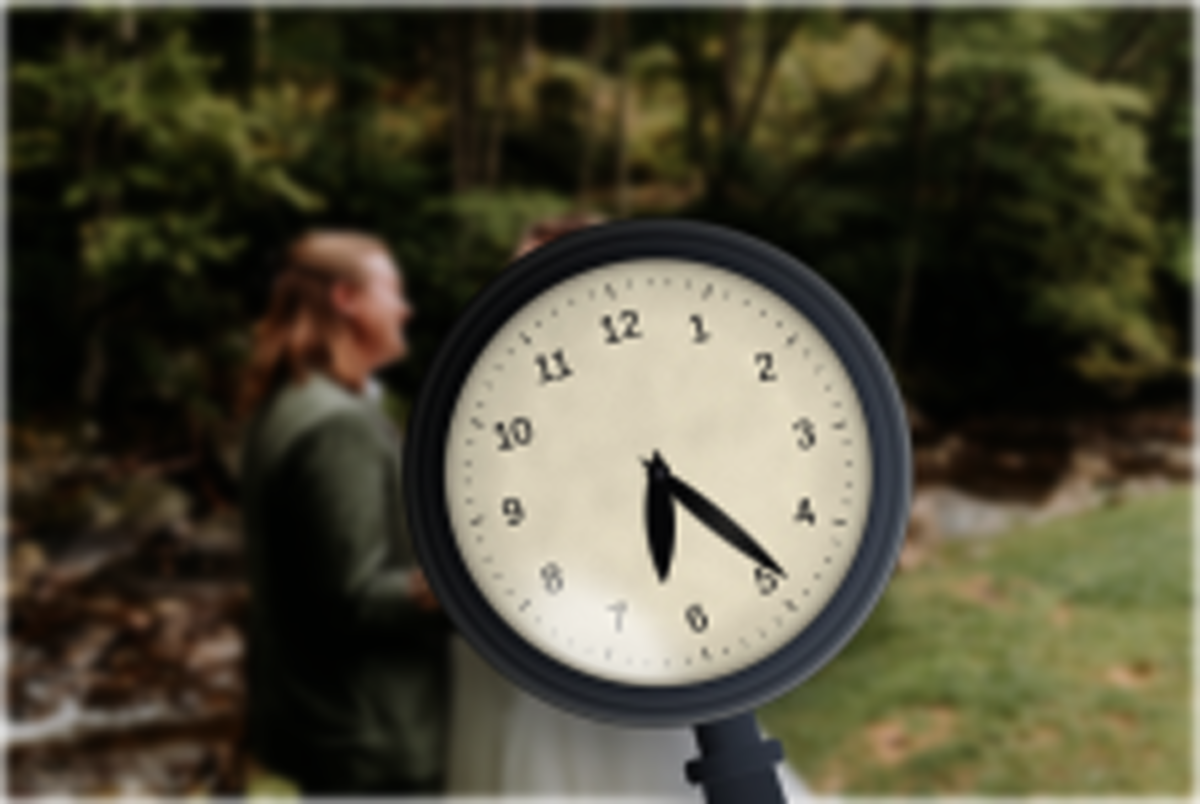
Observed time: 6:24
